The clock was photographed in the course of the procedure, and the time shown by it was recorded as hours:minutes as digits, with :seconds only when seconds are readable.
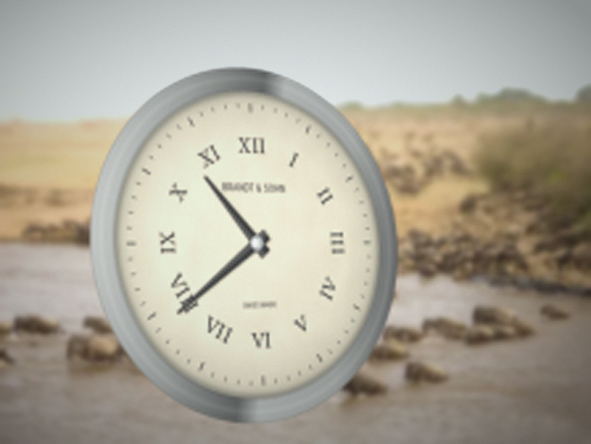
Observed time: 10:39
